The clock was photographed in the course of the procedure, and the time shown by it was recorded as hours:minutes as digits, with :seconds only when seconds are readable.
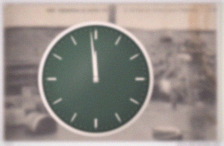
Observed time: 11:59
